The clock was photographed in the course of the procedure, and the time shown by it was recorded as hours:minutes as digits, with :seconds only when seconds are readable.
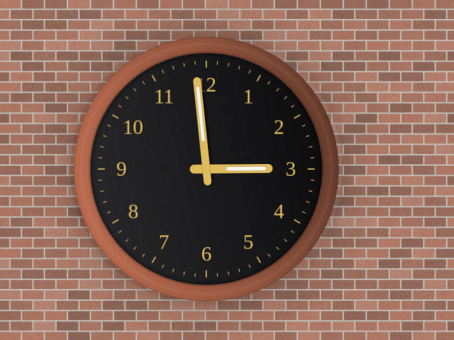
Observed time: 2:59
